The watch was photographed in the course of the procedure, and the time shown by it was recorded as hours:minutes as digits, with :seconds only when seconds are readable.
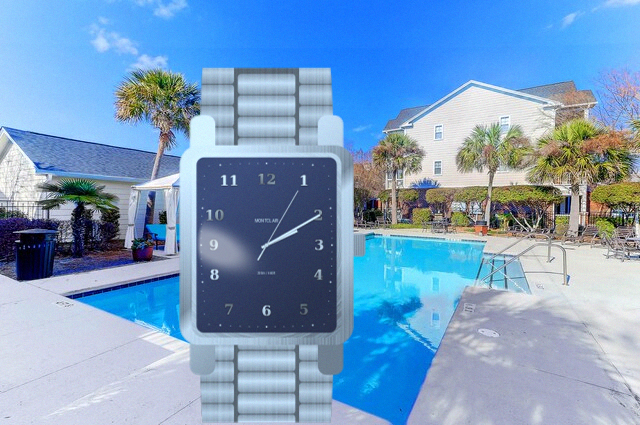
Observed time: 2:10:05
